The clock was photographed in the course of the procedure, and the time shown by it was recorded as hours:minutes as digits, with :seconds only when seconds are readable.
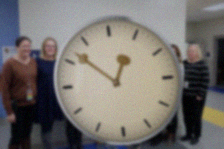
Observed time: 12:52
